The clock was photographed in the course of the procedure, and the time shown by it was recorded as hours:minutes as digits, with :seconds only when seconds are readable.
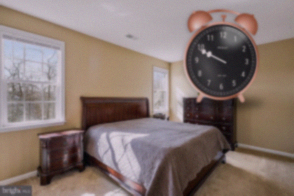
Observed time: 9:49
